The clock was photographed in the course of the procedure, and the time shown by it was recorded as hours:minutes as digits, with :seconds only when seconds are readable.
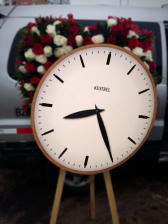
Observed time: 8:25
